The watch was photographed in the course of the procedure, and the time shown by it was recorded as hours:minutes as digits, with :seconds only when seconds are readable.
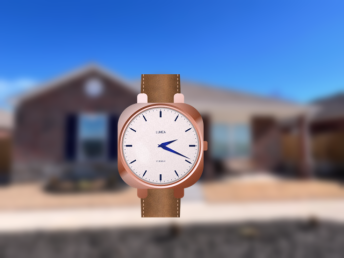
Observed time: 2:19
